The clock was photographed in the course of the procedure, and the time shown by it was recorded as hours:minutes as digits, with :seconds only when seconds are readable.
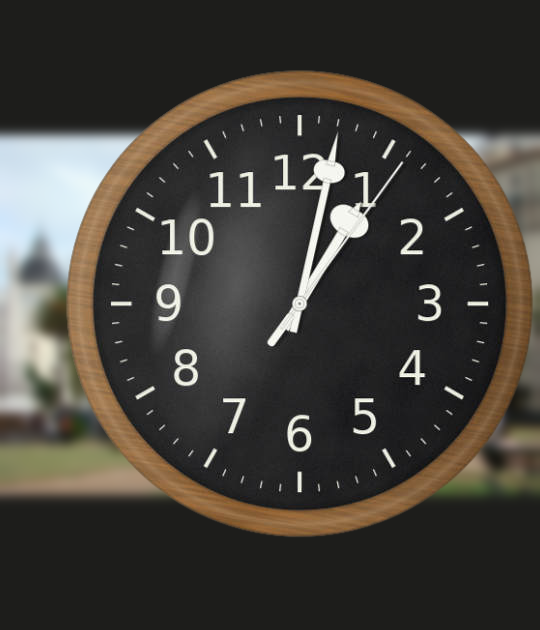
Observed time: 1:02:06
